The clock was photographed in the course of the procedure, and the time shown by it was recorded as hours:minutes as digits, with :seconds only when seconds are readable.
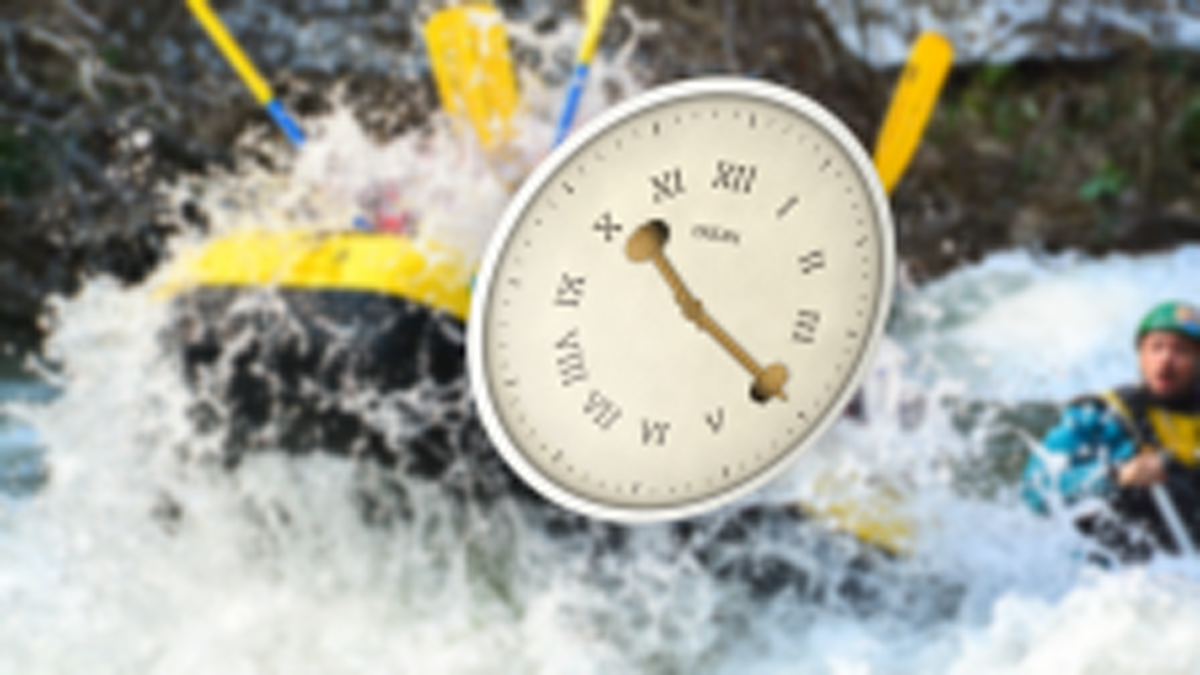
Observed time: 10:20
